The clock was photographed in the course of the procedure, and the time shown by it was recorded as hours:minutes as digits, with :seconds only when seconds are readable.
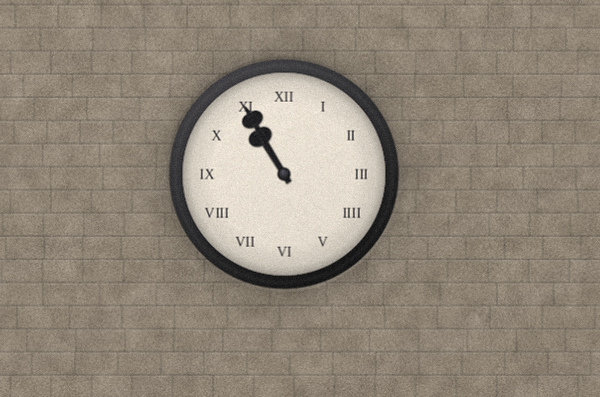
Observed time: 10:55
